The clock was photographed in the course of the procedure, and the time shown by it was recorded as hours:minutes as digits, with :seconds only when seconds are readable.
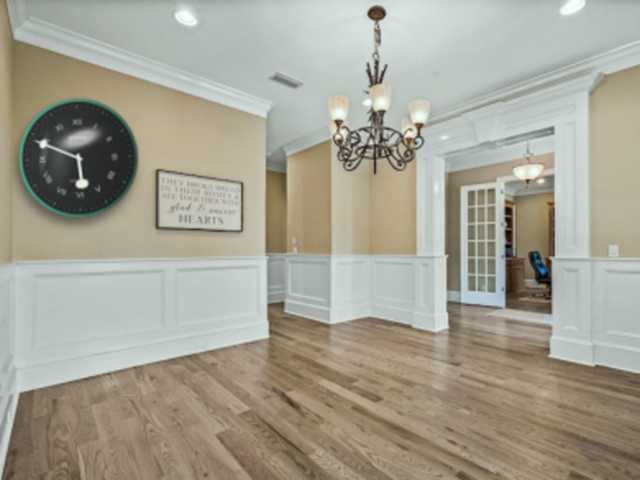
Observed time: 5:49
